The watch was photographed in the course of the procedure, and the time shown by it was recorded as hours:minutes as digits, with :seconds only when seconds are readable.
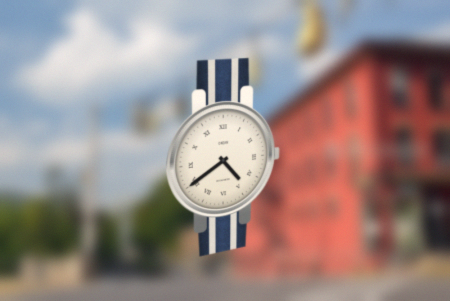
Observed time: 4:40
